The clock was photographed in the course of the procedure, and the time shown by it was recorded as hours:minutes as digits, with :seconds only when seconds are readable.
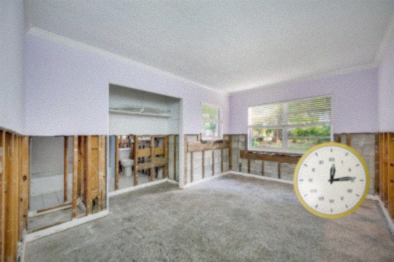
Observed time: 12:14
